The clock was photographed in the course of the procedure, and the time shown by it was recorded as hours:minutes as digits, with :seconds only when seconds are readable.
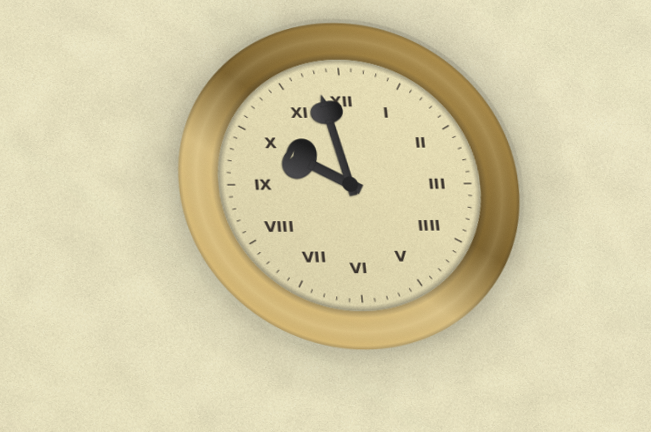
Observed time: 9:58
